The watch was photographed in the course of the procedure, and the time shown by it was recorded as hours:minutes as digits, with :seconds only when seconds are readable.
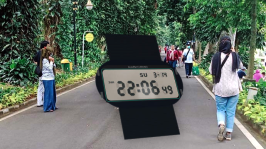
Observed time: 22:06:49
